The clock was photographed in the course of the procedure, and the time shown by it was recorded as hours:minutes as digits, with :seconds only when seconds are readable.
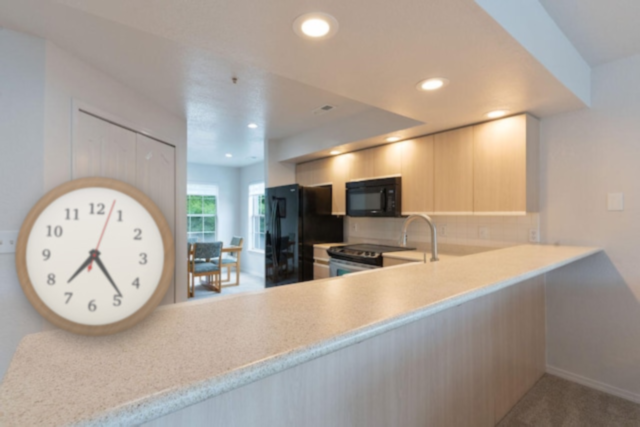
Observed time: 7:24:03
